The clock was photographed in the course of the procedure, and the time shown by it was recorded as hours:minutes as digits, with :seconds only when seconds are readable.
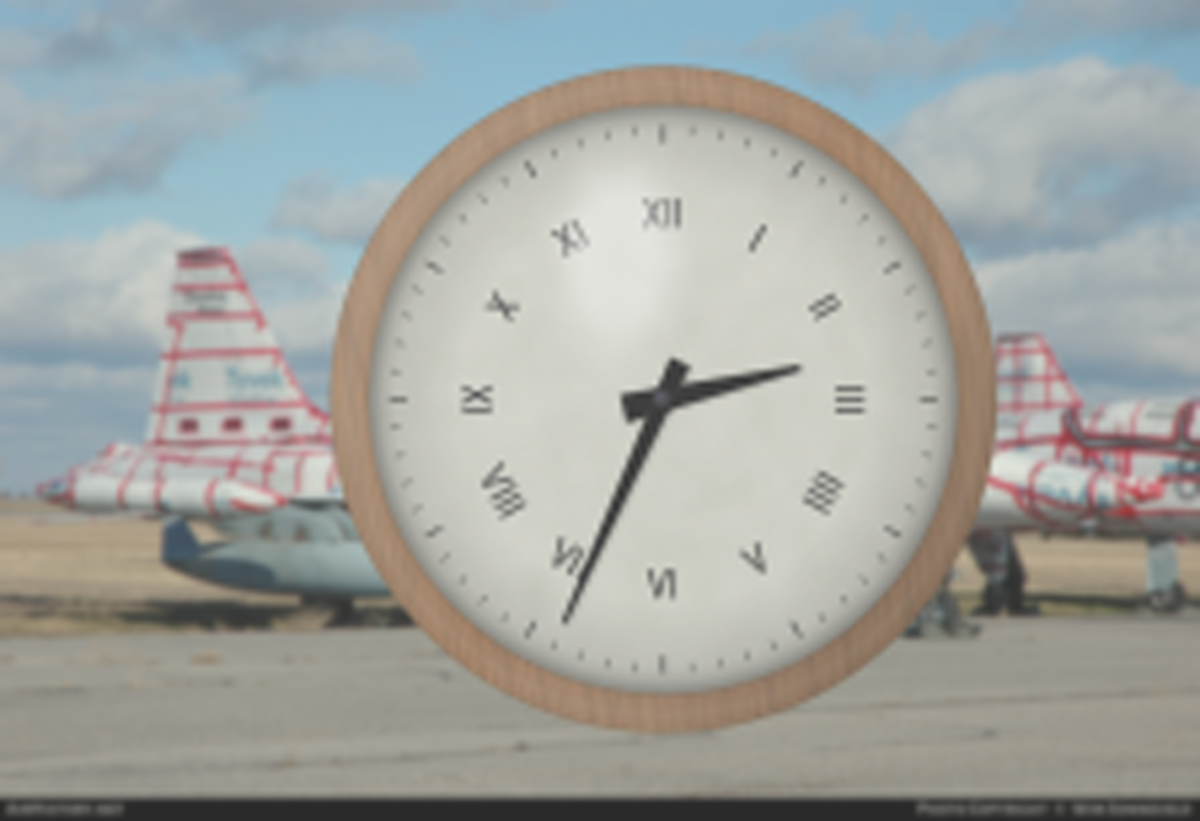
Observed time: 2:34
